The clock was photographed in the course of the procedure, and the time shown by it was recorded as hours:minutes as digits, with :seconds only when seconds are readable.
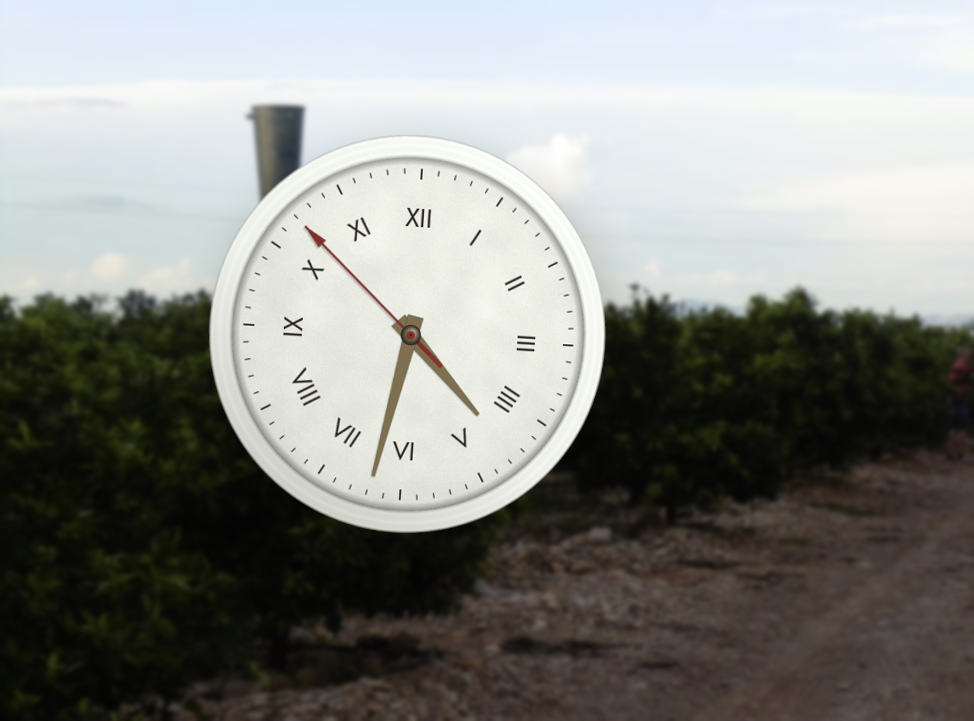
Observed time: 4:31:52
